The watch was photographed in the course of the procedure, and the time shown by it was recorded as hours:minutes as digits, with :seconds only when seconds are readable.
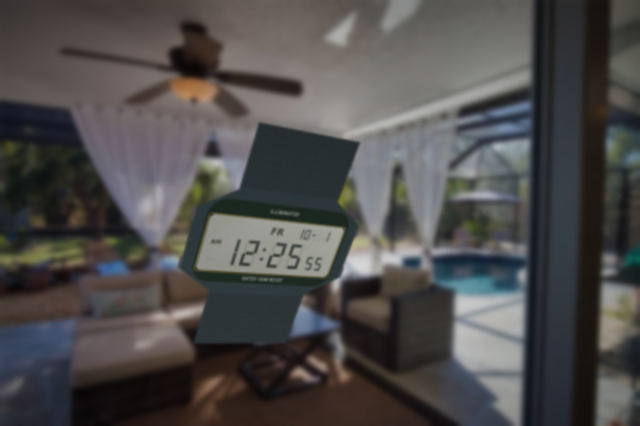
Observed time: 12:25:55
